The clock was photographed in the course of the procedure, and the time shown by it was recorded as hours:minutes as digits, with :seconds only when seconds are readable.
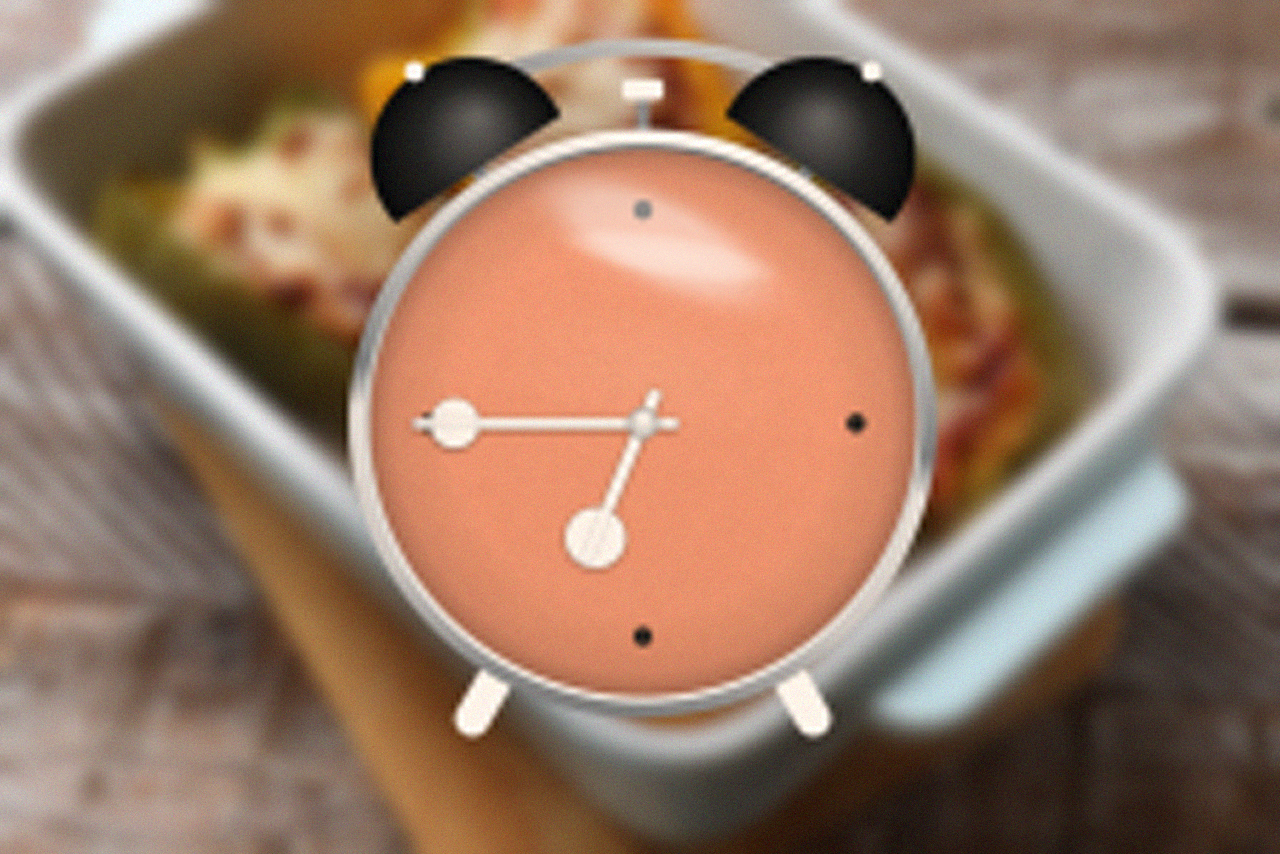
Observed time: 6:45
